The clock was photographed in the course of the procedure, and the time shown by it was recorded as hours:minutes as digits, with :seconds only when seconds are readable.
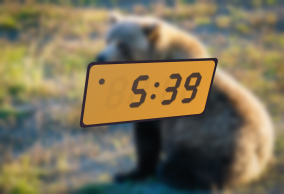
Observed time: 5:39
